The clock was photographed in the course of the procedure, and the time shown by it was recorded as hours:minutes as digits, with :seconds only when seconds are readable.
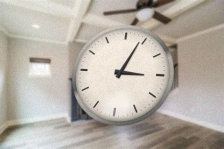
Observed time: 3:04
